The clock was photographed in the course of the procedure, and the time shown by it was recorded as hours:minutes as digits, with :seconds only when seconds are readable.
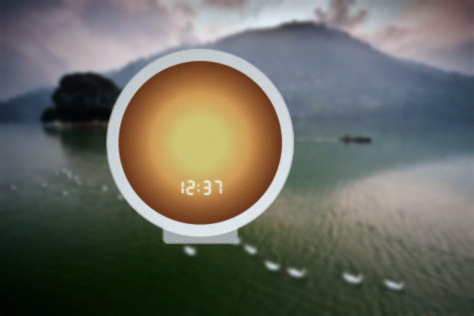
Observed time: 12:37
